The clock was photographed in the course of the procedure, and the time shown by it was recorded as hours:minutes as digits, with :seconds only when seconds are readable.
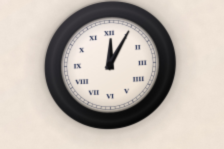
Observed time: 12:05
